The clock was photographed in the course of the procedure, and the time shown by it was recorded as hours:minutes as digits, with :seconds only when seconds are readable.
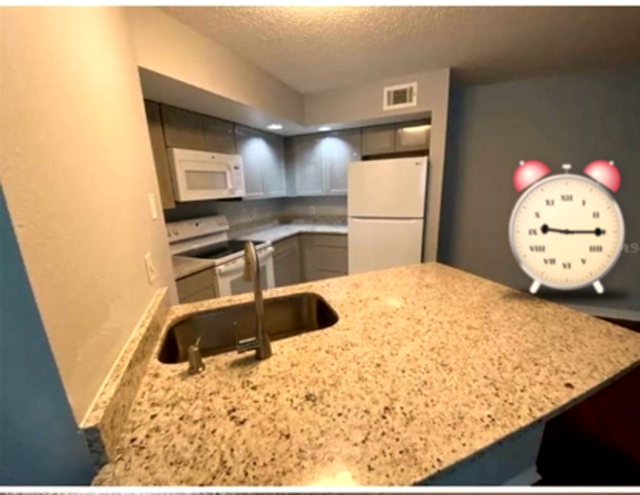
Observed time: 9:15
